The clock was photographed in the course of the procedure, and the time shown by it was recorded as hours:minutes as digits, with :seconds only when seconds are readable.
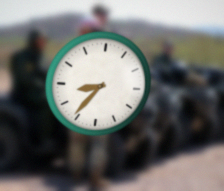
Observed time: 8:36
